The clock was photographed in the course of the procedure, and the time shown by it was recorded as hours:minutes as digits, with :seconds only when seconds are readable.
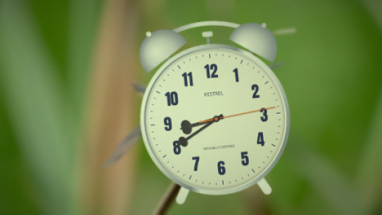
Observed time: 8:40:14
